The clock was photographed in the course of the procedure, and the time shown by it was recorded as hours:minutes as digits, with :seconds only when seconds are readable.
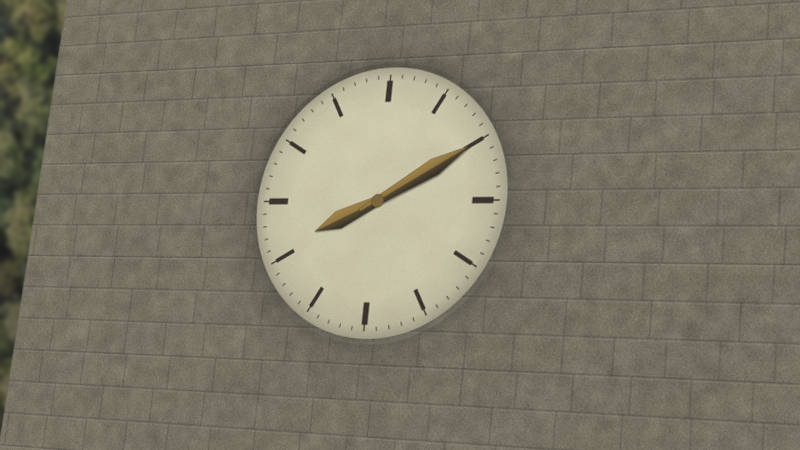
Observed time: 8:10
